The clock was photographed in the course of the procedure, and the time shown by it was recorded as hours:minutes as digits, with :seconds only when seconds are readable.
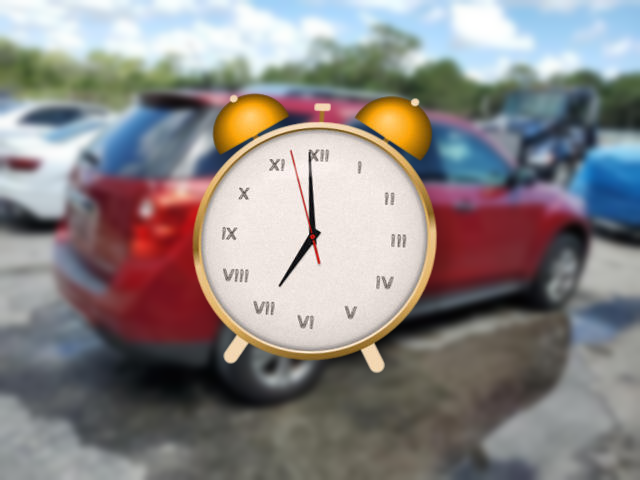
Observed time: 6:58:57
